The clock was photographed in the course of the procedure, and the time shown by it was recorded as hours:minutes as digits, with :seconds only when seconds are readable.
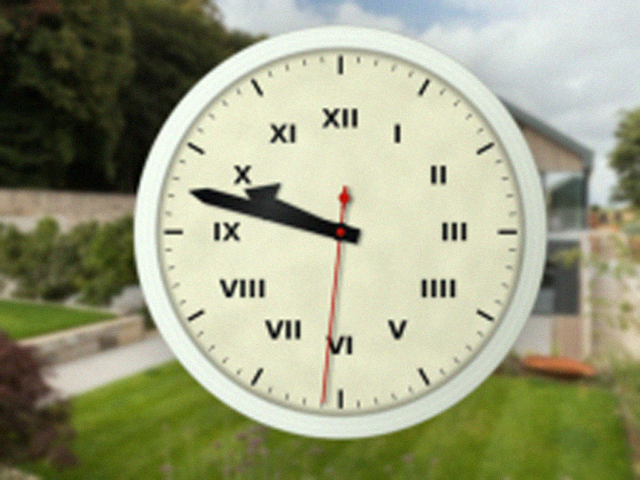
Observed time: 9:47:31
